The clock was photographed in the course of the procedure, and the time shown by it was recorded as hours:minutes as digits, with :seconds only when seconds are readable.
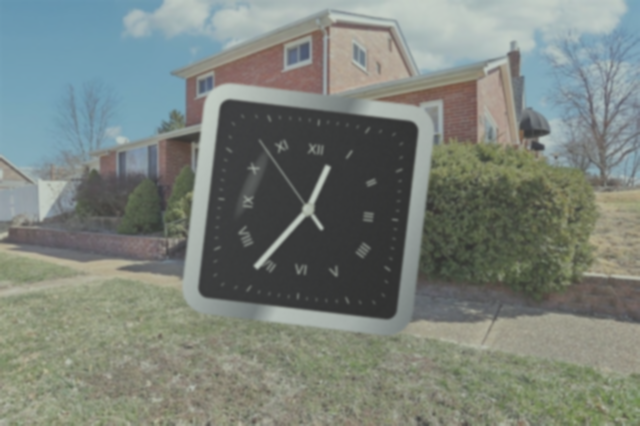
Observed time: 12:35:53
